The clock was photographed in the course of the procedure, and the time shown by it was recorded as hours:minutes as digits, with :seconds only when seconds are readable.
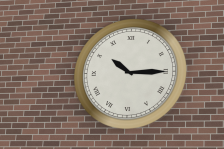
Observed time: 10:15
